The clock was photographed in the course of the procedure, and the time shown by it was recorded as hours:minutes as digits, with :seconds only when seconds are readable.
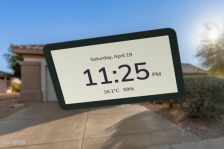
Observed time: 11:25
